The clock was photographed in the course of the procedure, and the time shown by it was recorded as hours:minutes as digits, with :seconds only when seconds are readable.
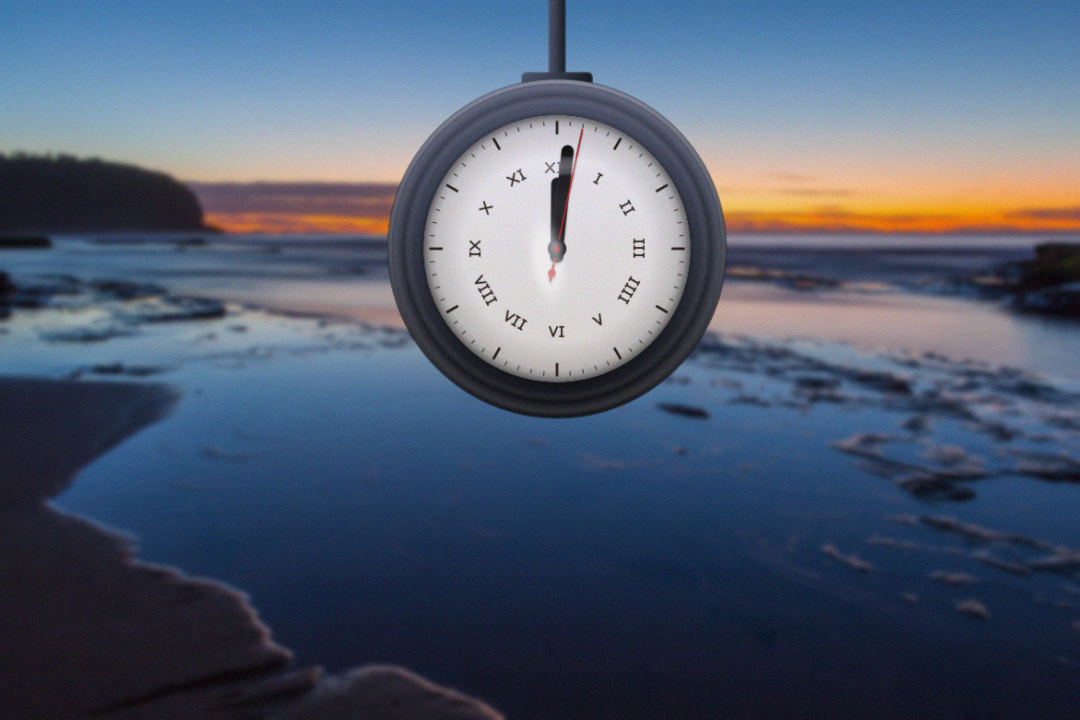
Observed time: 12:01:02
